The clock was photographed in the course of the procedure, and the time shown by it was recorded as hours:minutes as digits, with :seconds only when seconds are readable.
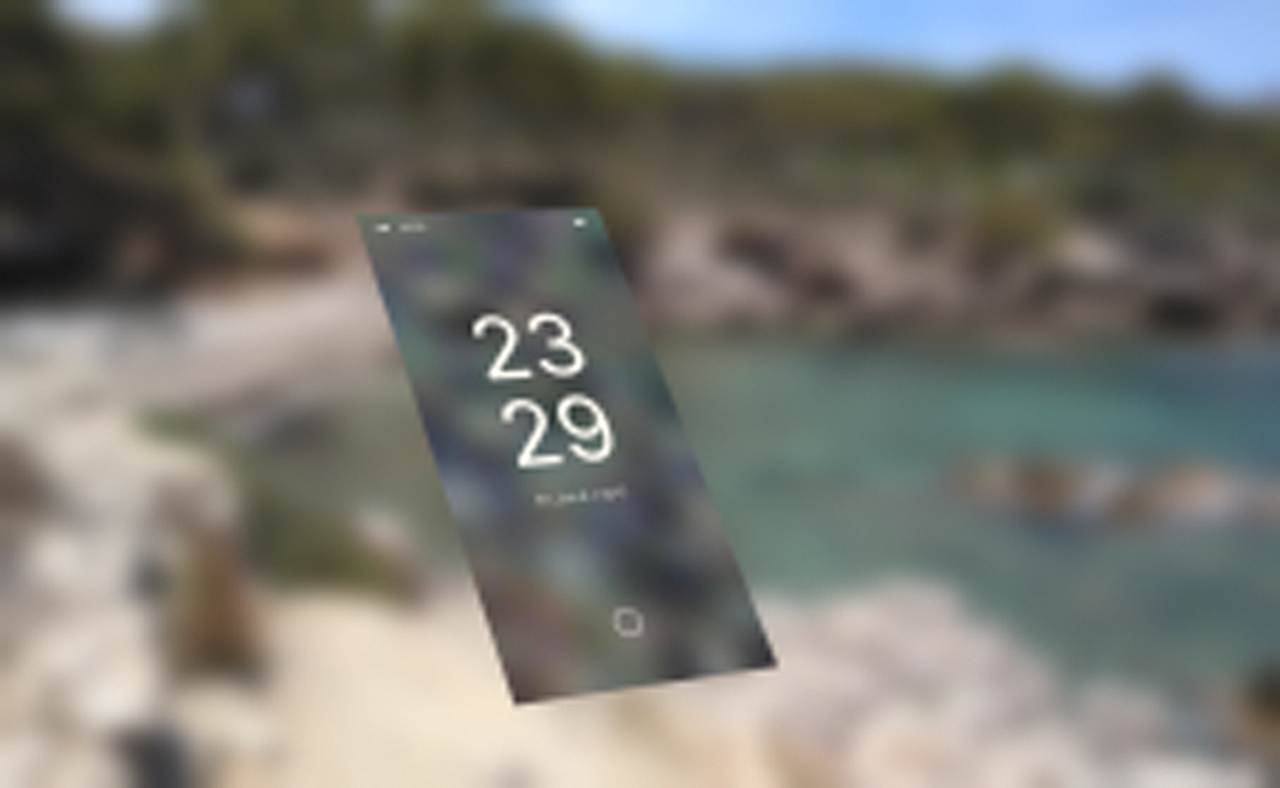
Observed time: 23:29
